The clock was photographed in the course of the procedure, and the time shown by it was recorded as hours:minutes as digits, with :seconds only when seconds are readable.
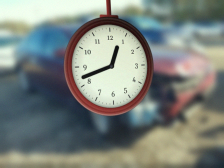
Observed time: 12:42
